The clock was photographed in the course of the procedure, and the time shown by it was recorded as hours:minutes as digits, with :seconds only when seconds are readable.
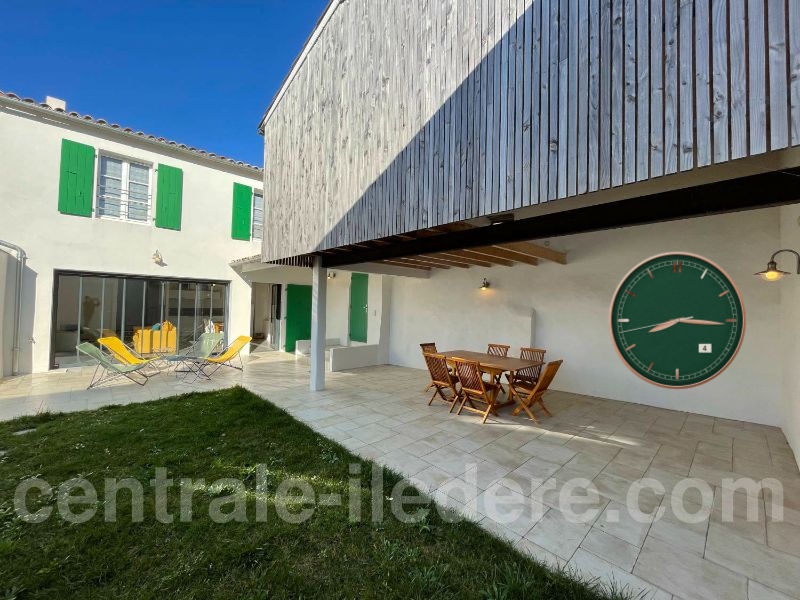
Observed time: 8:15:43
